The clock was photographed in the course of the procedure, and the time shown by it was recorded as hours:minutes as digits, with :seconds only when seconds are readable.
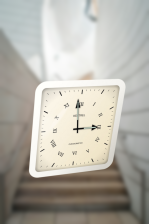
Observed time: 2:59
